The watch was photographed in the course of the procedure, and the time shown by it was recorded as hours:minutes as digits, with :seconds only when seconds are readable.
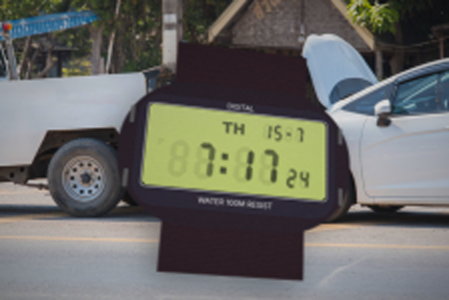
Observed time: 7:17:24
